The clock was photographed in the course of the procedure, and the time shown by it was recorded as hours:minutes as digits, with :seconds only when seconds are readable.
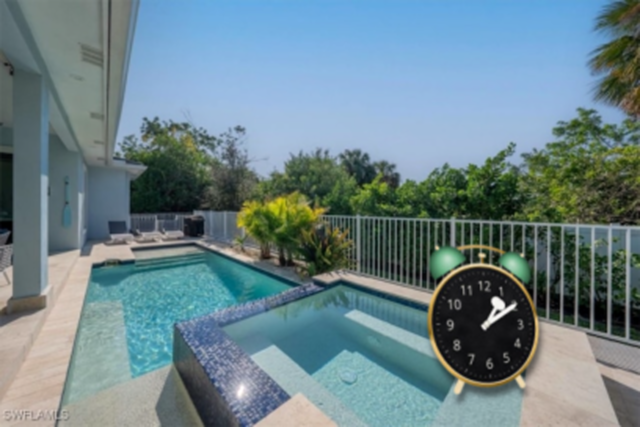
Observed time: 1:10
